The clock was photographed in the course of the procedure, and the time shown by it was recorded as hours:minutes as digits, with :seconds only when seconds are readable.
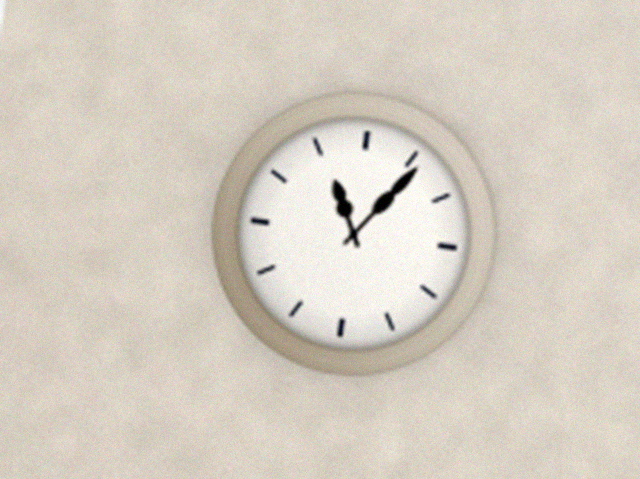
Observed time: 11:06
